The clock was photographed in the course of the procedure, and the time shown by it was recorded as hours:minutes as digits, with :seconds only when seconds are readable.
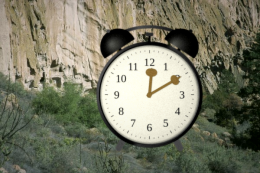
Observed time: 12:10
